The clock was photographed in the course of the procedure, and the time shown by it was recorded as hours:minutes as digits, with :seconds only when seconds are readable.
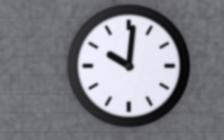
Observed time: 10:01
